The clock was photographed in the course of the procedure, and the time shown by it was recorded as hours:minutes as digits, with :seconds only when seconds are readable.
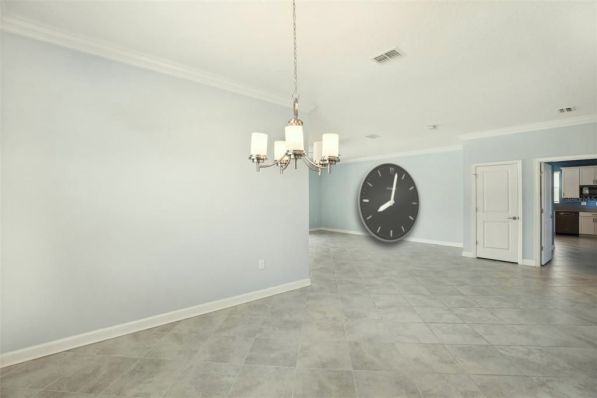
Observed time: 8:02
